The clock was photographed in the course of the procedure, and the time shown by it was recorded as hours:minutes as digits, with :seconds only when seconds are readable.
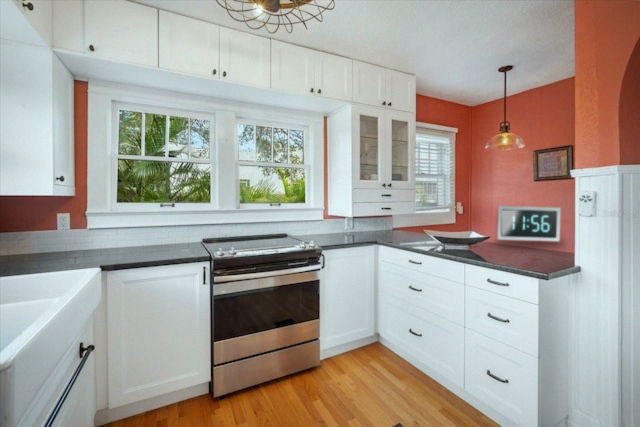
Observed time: 11:56
